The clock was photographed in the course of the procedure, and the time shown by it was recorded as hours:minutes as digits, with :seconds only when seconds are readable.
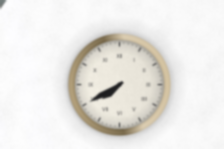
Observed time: 7:40
